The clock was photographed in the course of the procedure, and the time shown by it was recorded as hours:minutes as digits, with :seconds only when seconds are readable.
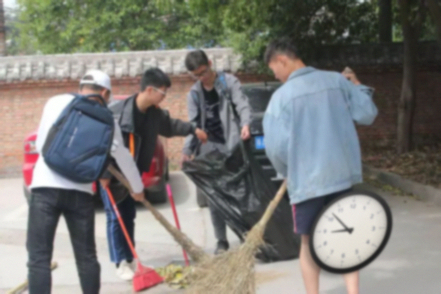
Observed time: 8:52
